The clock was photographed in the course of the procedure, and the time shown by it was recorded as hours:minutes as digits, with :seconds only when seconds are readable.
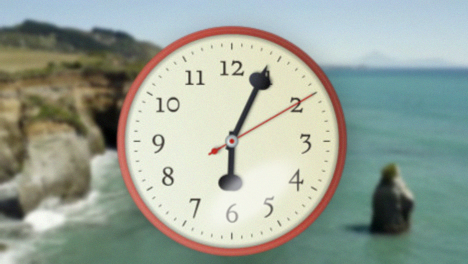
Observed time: 6:04:10
